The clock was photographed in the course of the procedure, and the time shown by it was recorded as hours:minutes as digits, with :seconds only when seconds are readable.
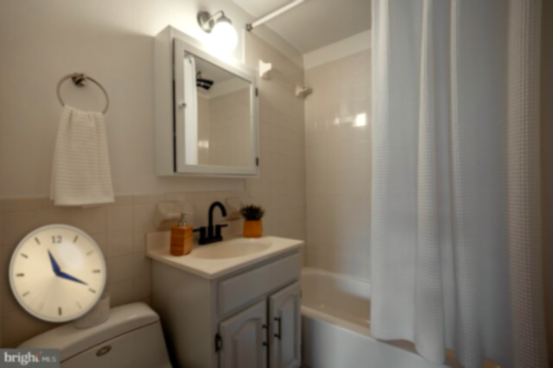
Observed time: 11:19
